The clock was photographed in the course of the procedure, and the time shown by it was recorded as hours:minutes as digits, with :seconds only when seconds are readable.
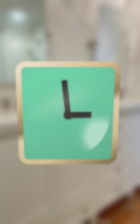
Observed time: 2:59
